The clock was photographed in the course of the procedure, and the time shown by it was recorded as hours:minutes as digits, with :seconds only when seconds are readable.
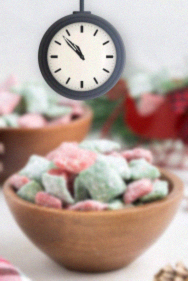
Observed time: 10:53
